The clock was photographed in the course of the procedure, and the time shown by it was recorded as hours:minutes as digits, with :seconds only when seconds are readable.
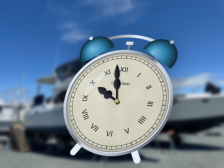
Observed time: 9:58
